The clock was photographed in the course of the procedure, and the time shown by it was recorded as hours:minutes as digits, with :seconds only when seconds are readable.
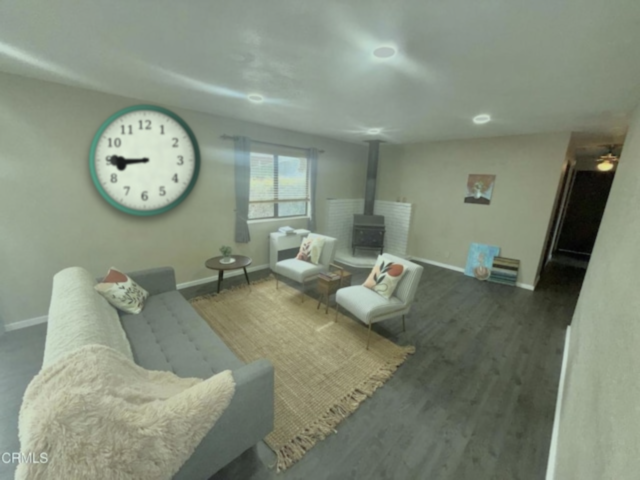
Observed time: 8:45
